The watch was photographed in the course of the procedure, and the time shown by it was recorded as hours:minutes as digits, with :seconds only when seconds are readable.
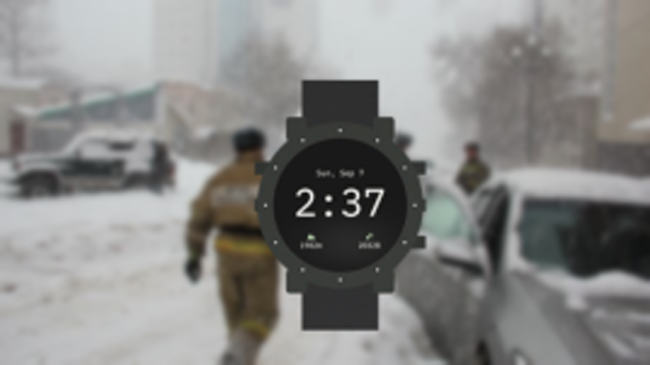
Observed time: 2:37
